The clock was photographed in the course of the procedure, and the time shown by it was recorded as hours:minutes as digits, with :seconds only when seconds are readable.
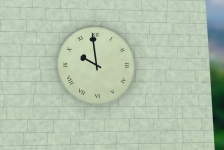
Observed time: 9:59
